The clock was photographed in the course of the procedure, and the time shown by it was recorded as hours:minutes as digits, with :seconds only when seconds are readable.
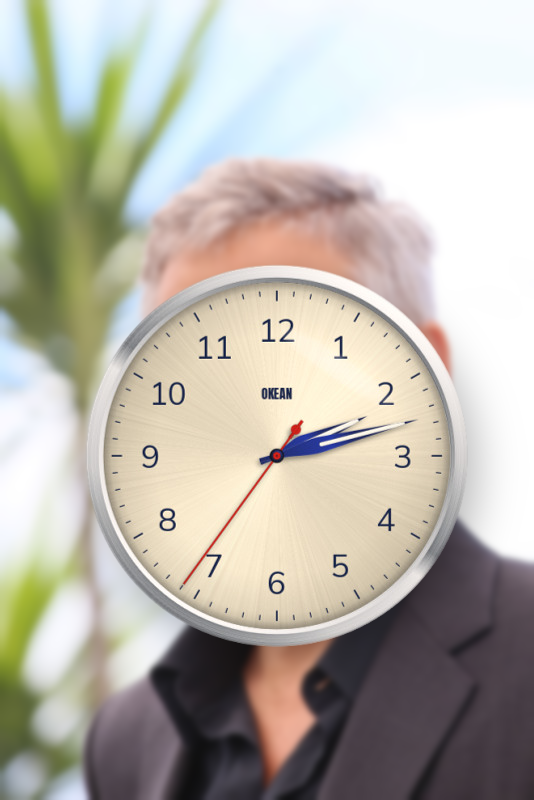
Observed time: 2:12:36
